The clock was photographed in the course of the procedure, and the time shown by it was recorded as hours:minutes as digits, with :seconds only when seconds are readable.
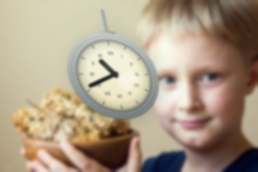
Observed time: 10:41
